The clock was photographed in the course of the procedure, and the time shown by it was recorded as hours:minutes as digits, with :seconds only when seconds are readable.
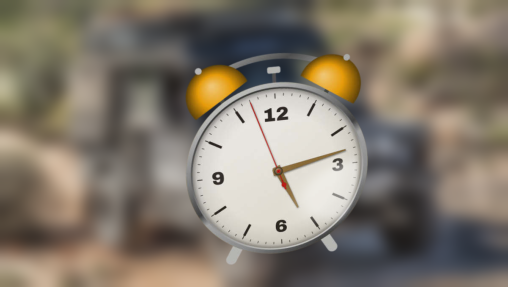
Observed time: 5:12:57
